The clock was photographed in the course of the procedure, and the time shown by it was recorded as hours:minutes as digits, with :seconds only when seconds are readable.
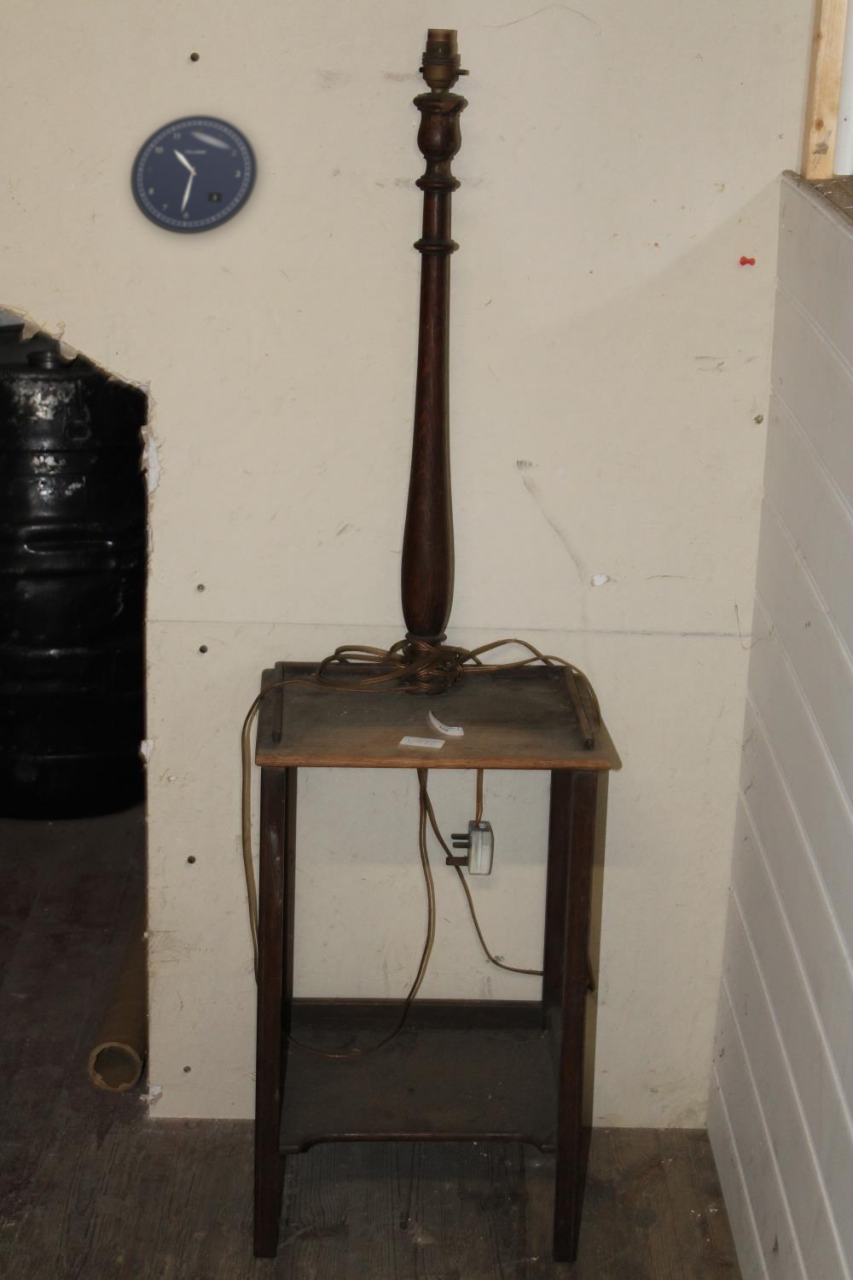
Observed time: 10:31
